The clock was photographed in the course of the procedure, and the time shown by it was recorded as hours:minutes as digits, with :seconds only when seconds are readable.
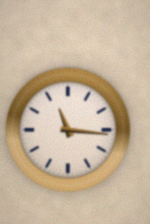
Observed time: 11:16
